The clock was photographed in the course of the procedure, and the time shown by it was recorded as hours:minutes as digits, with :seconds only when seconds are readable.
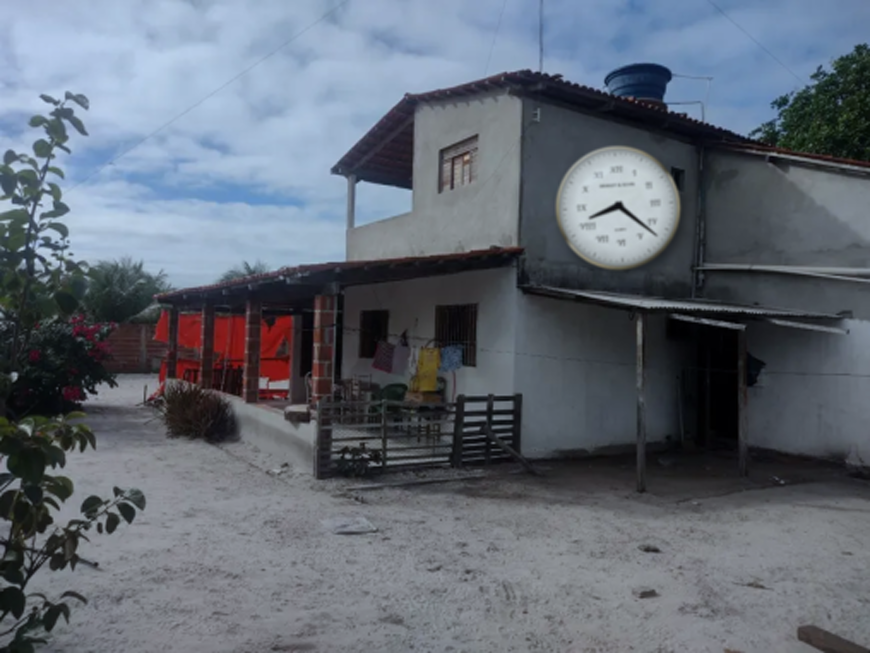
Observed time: 8:22
